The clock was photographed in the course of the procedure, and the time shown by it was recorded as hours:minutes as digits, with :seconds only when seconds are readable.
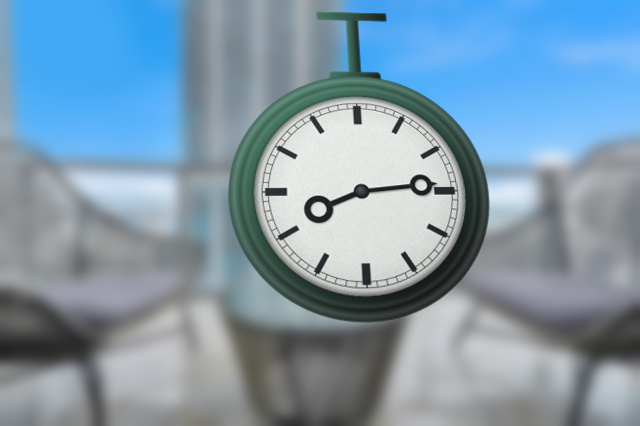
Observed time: 8:14
